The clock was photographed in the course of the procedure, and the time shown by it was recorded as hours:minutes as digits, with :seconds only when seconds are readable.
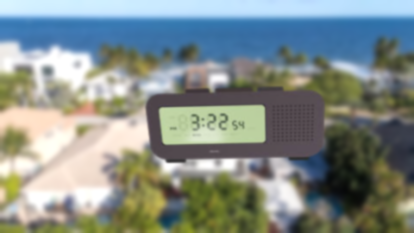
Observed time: 3:22
